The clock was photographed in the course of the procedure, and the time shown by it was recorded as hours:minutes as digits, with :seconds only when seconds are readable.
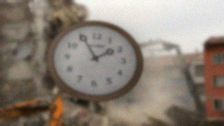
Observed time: 1:55
